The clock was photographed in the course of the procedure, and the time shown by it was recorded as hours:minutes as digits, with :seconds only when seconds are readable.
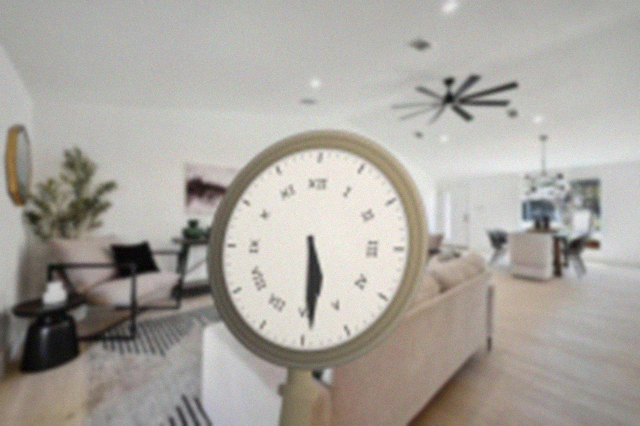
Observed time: 5:29
